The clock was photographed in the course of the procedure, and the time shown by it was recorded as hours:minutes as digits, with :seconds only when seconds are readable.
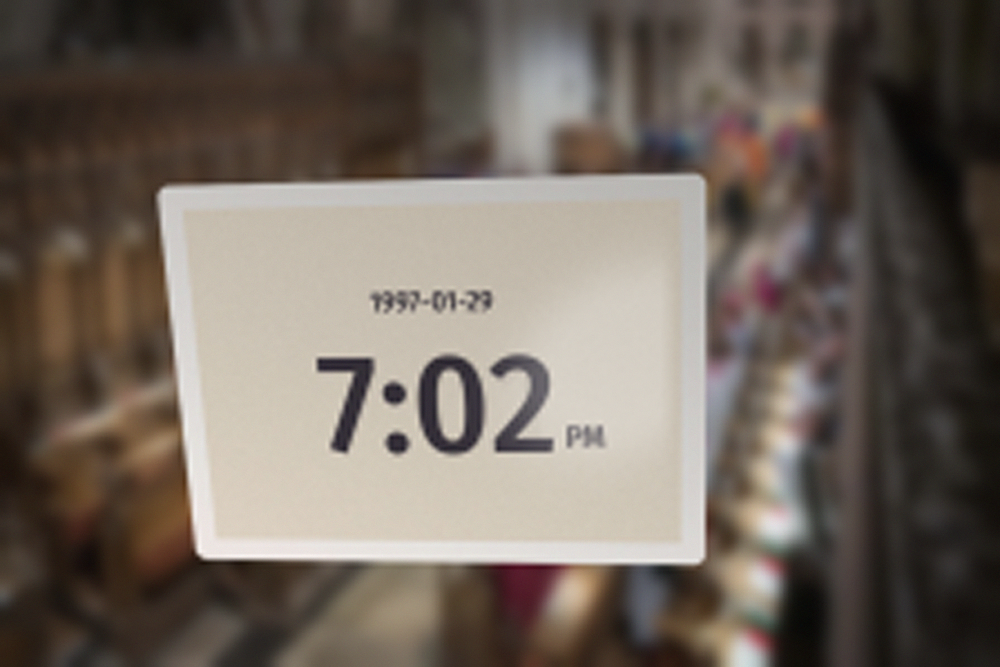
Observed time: 7:02
